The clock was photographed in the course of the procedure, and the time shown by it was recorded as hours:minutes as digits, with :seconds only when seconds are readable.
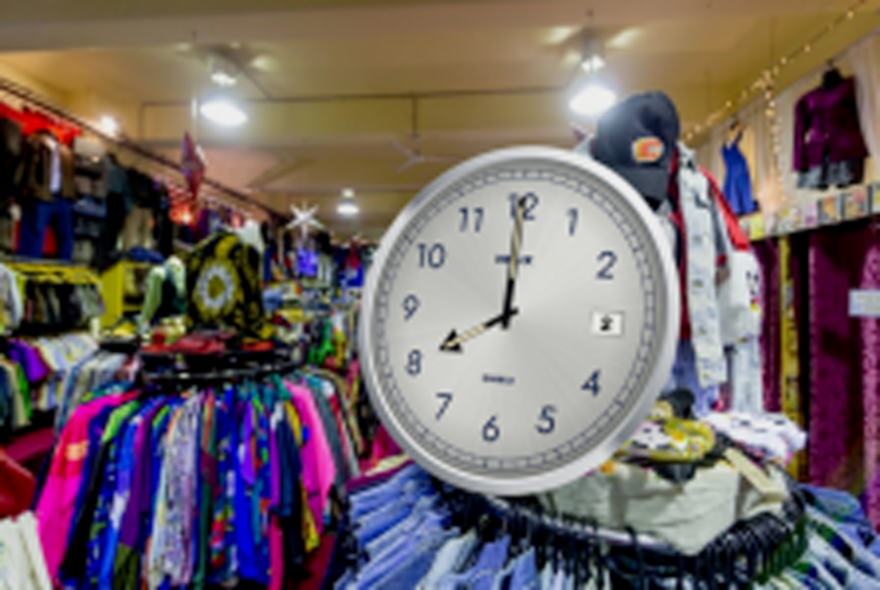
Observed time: 8:00
